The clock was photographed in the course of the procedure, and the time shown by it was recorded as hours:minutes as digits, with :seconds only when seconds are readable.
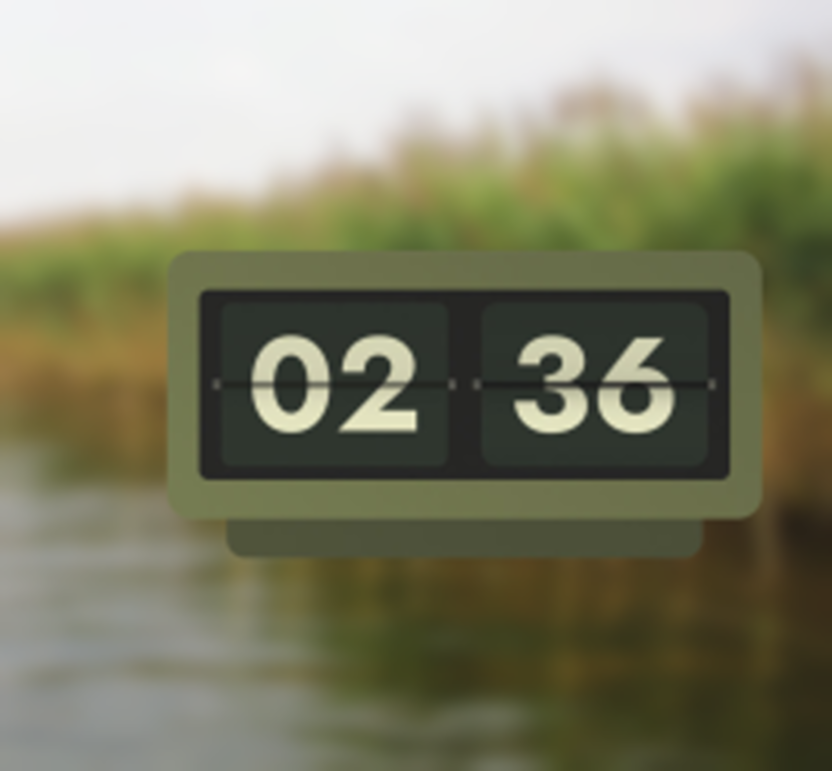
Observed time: 2:36
